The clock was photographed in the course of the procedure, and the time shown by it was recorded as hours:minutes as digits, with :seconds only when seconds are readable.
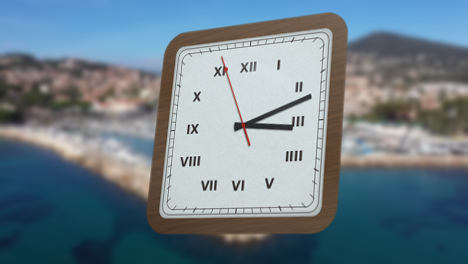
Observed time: 3:11:56
